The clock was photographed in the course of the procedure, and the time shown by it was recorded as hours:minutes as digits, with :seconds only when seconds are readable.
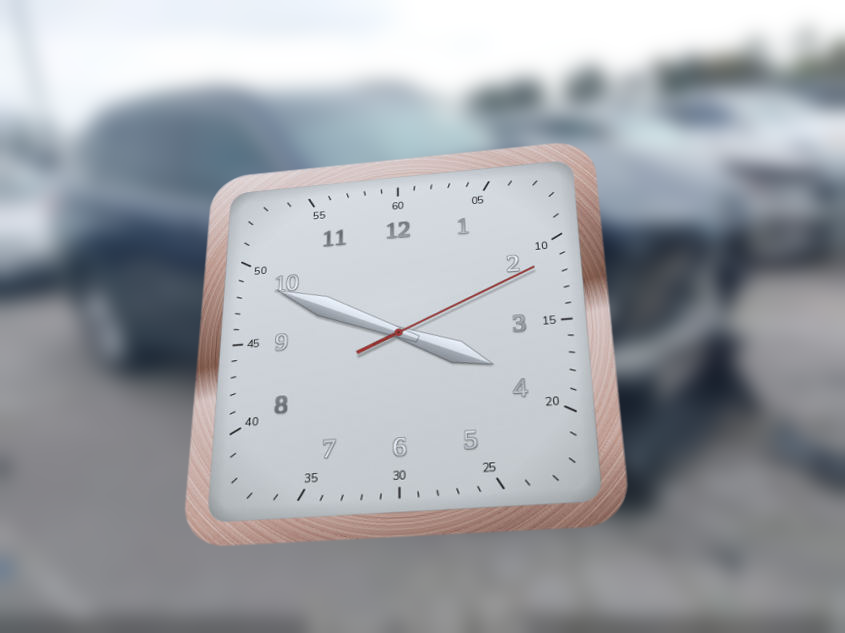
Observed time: 3:49:11
